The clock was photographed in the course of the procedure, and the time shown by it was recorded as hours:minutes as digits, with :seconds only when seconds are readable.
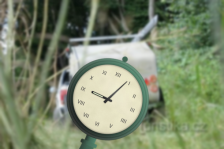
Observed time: 9:04
